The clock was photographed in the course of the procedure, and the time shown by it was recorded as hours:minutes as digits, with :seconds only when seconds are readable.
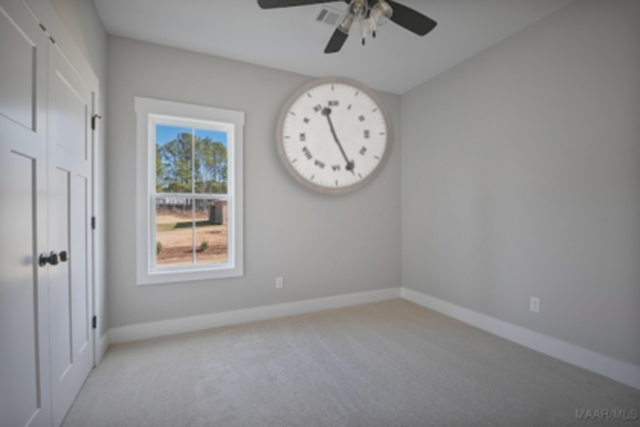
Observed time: 11:26
